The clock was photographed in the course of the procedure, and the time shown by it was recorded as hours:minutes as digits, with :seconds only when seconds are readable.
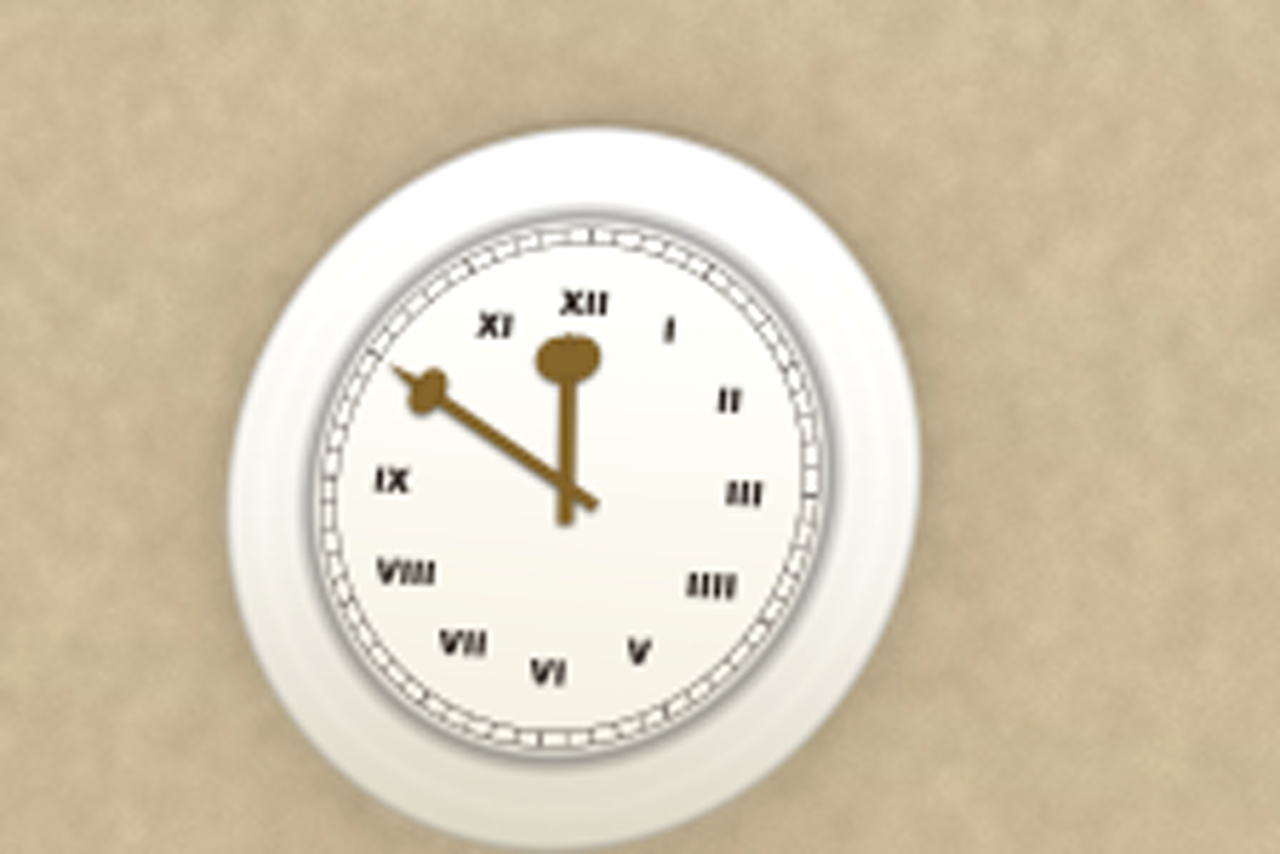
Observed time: 11:50
